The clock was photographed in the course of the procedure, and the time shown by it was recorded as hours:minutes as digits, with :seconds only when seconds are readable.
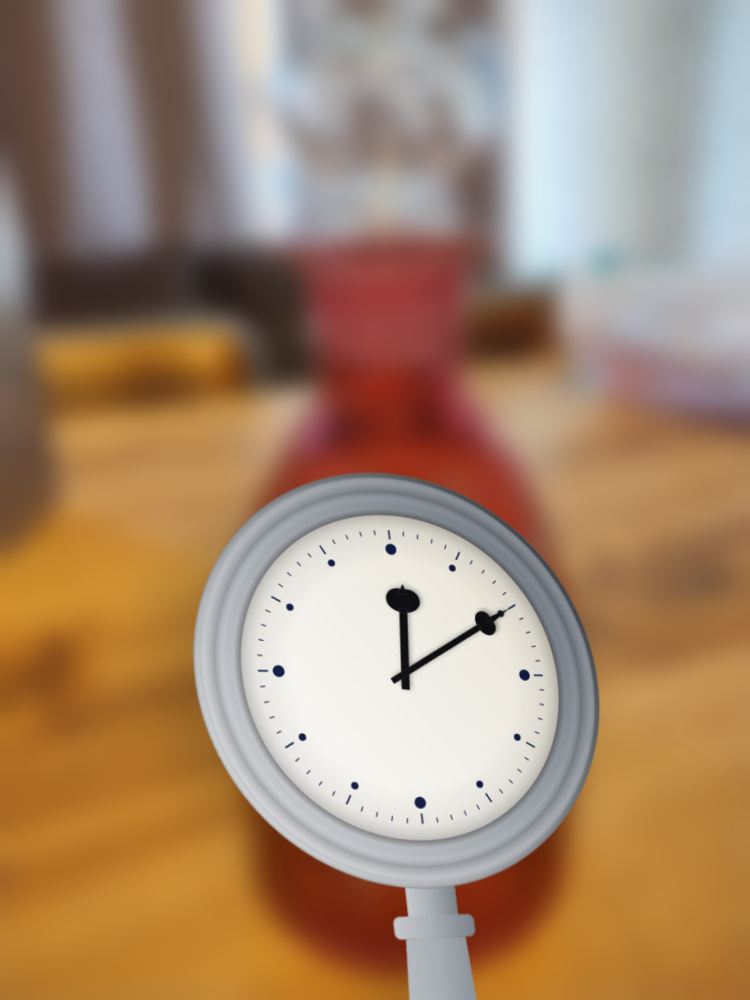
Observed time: 12:10
